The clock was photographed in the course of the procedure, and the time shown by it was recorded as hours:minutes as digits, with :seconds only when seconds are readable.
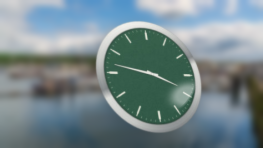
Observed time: 3:47
